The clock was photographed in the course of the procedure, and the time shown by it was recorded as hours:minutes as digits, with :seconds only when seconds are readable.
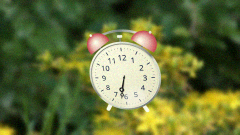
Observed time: 6:32
